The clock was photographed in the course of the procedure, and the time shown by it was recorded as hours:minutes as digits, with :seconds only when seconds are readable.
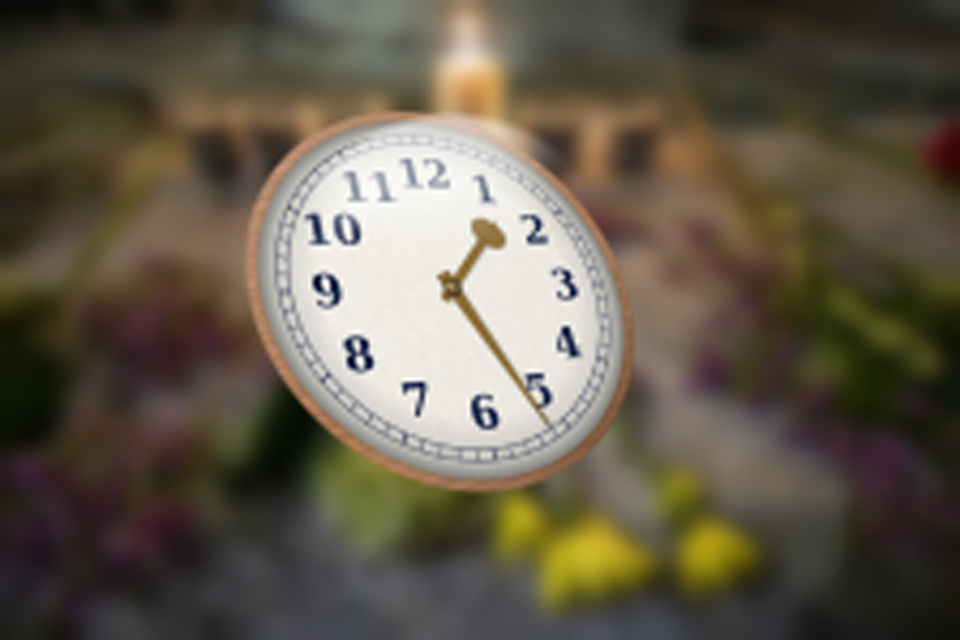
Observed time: 1:26
